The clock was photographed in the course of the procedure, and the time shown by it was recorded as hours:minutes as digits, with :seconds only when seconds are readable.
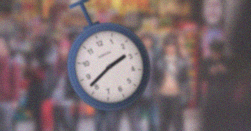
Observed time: 2:42
